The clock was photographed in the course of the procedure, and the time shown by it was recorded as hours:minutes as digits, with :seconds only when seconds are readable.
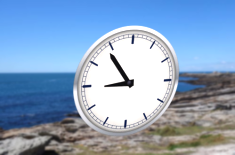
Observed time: 8:54
